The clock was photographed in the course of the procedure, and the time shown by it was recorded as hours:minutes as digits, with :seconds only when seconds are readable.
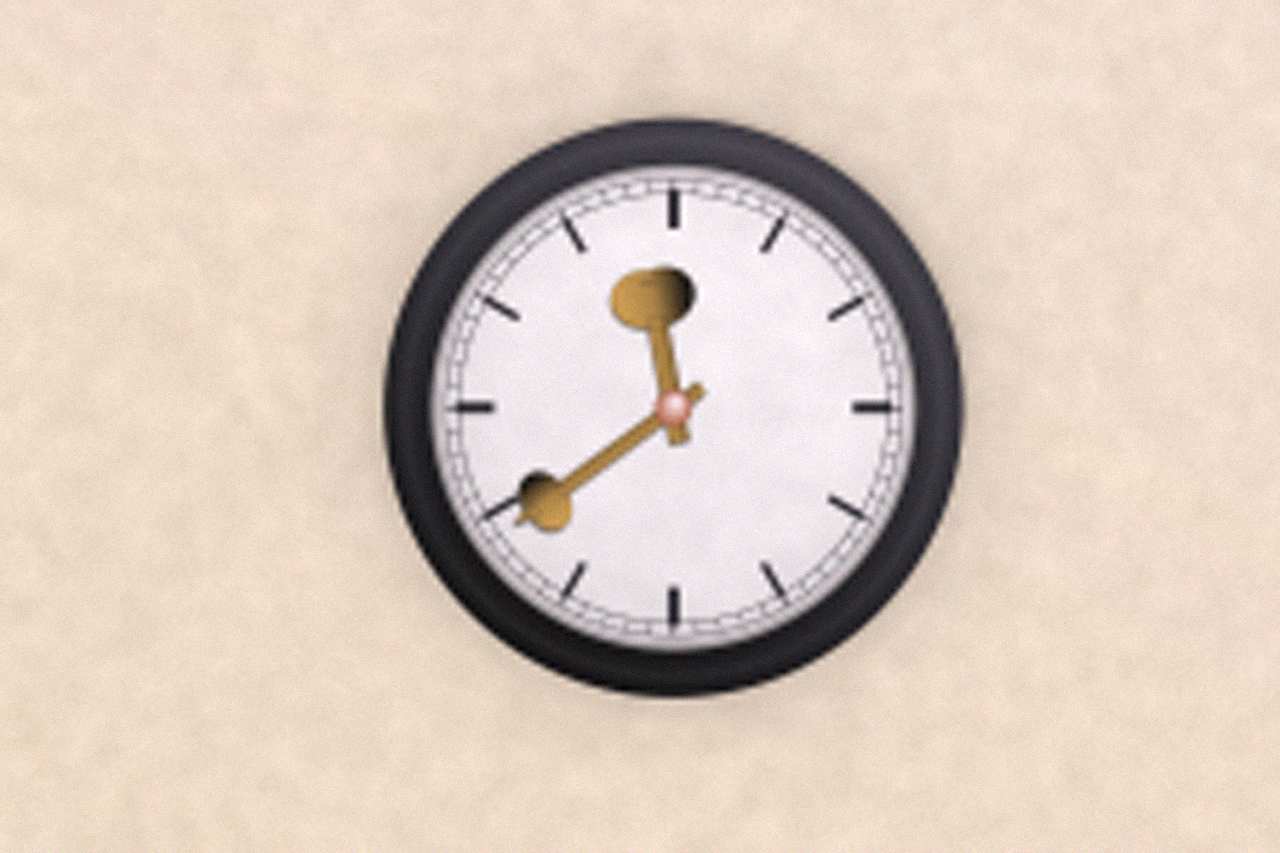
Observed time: 11:39
